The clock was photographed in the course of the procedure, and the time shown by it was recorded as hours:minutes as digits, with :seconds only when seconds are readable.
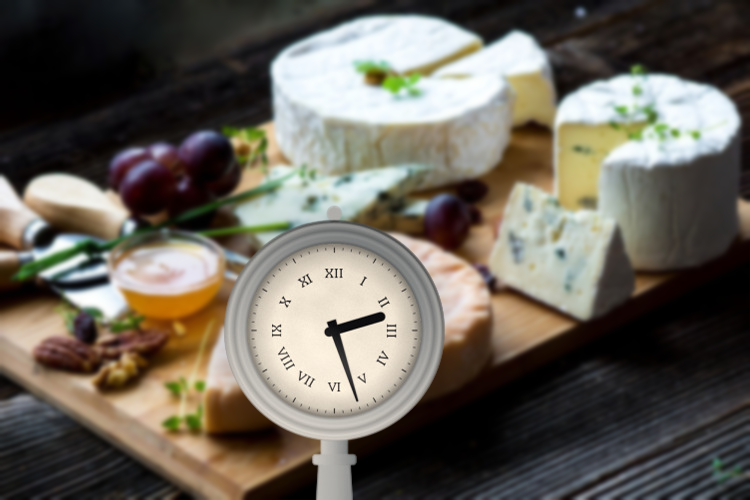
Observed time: 2:27
